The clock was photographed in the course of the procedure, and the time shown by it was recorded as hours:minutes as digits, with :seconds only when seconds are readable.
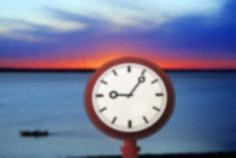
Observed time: 9:06
